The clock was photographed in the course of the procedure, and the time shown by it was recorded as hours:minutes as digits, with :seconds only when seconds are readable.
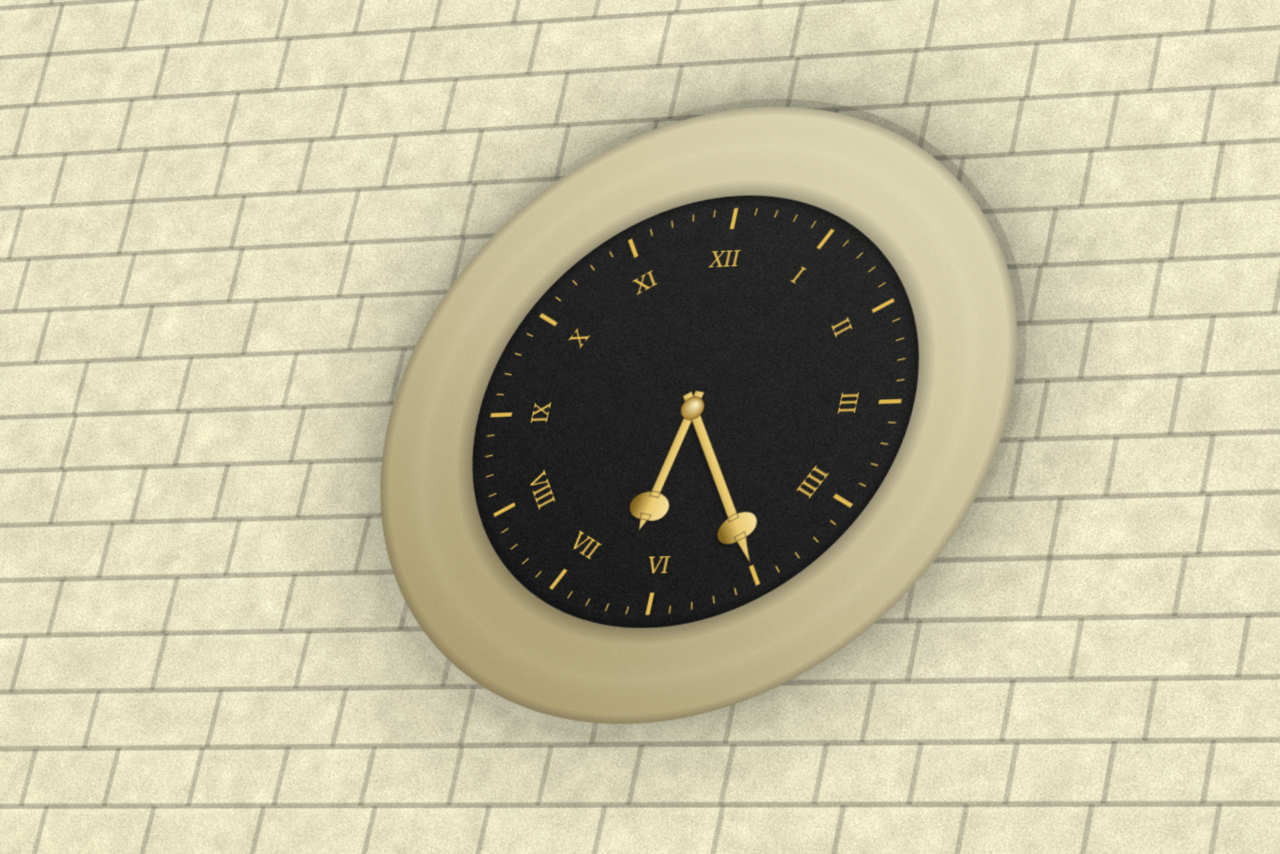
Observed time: 6:25
